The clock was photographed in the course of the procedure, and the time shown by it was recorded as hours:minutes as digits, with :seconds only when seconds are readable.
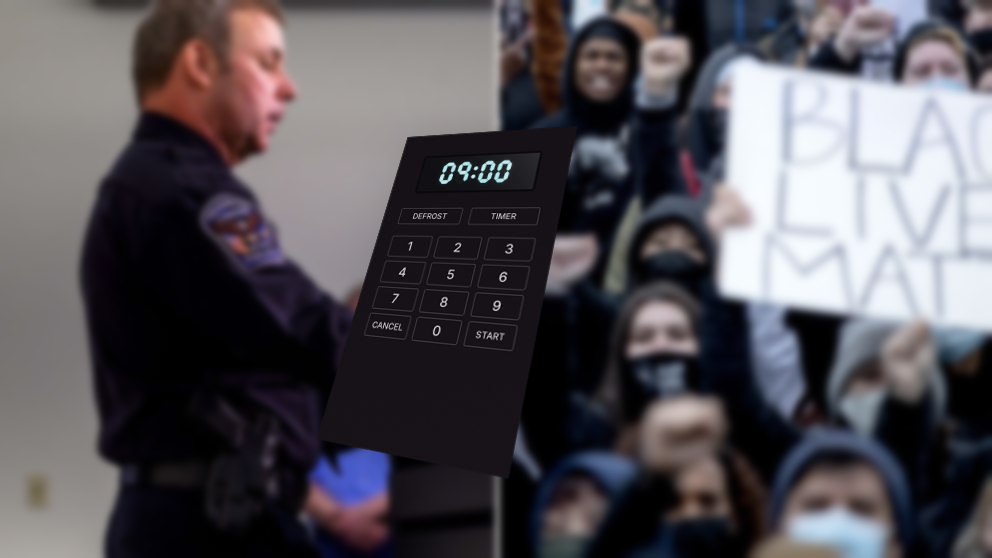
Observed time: 9:00
